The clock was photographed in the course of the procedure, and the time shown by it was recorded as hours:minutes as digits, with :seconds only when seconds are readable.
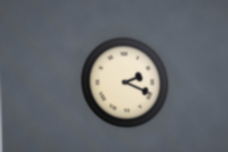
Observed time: 2:19
